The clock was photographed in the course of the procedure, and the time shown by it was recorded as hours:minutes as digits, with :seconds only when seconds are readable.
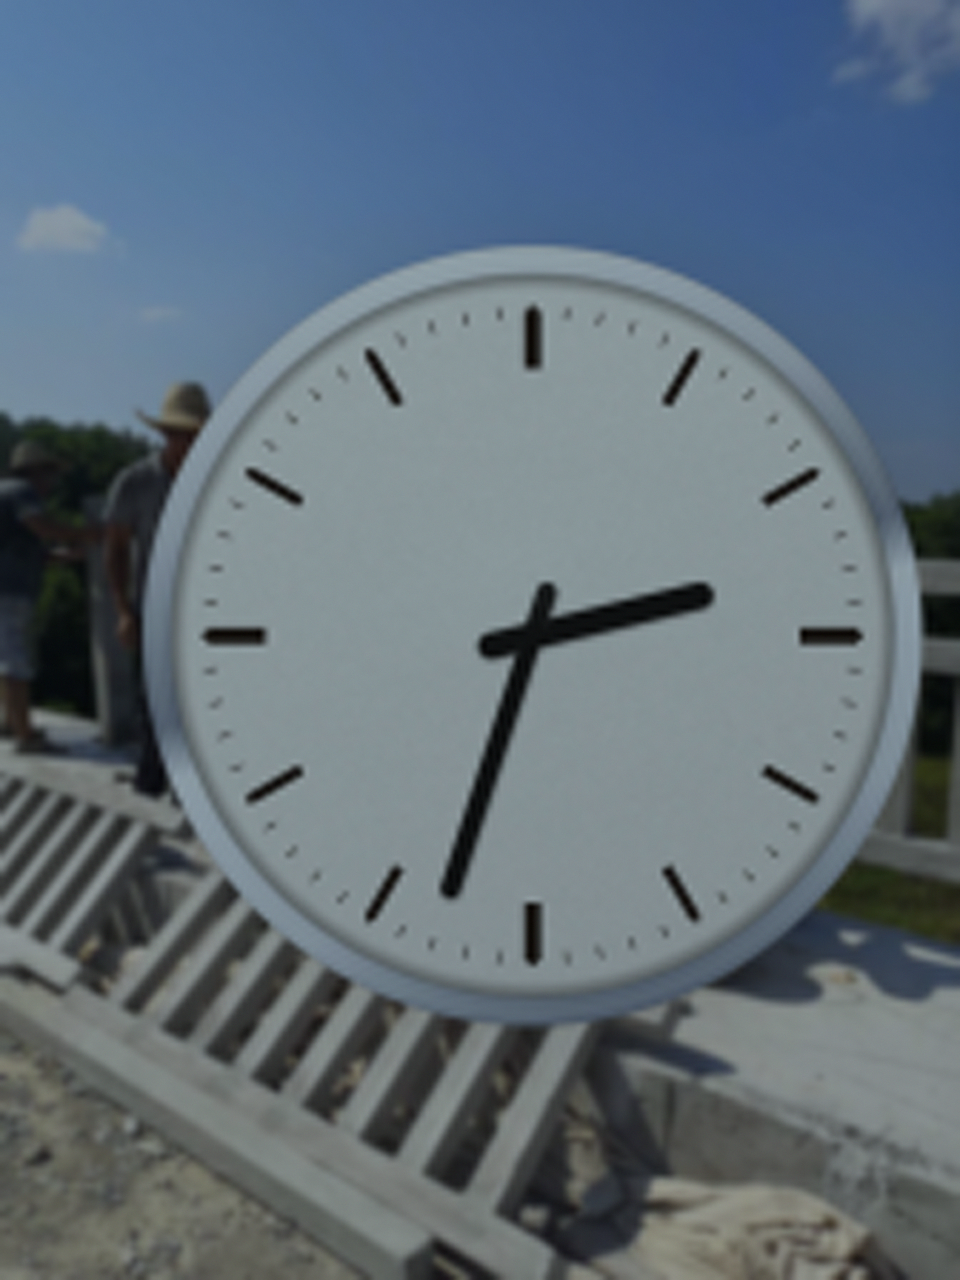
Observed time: 2:33
